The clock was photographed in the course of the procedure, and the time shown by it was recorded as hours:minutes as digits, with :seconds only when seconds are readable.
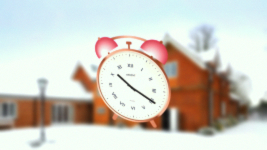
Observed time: 10:20
